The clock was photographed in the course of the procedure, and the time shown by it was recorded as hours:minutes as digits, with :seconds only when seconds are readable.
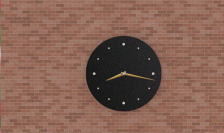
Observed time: 8:17
